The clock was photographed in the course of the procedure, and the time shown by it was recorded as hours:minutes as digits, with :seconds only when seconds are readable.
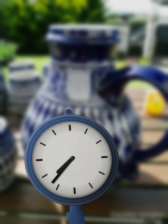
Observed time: 7:37
